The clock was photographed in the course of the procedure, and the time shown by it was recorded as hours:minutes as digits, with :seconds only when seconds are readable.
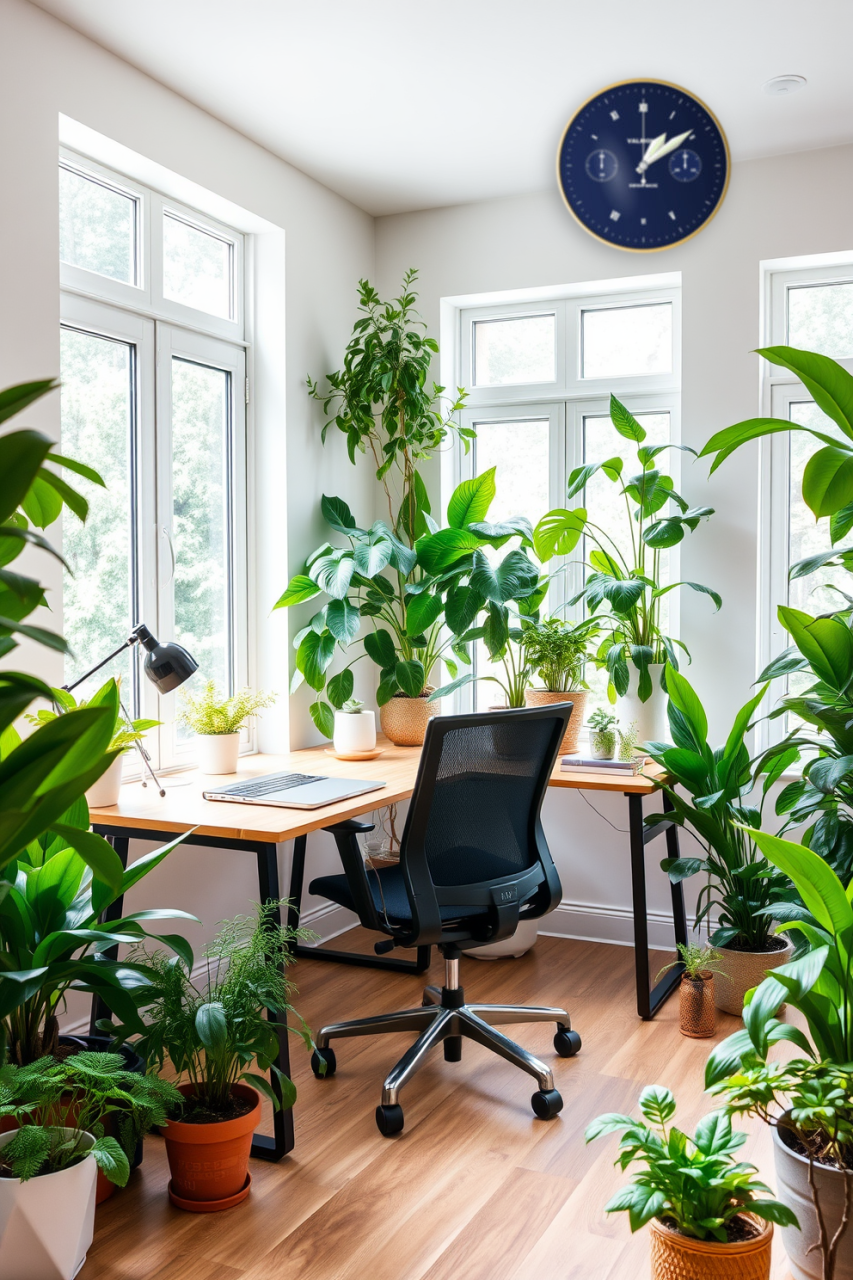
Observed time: 1:09
